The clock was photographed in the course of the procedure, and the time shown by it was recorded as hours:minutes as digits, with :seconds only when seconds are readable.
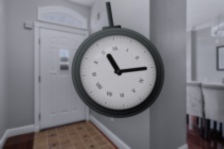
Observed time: 11:15
